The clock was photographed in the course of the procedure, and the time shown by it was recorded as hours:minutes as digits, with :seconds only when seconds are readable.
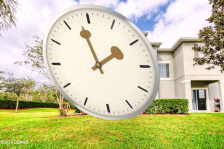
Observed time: 1:58
